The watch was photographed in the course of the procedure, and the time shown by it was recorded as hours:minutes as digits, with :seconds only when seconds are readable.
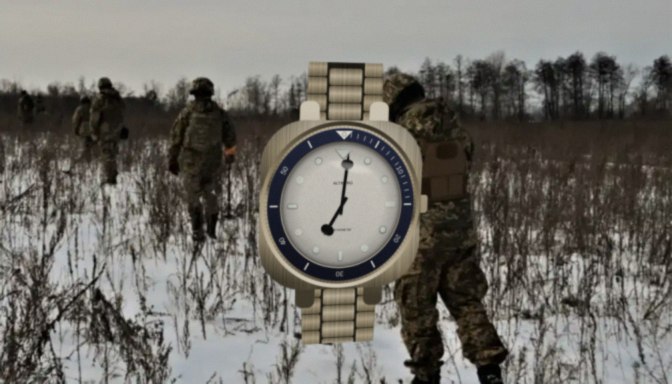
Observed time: 7:01
